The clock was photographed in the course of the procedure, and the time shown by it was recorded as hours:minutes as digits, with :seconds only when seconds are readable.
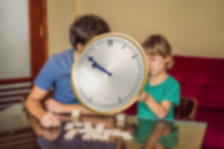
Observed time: 9:51
